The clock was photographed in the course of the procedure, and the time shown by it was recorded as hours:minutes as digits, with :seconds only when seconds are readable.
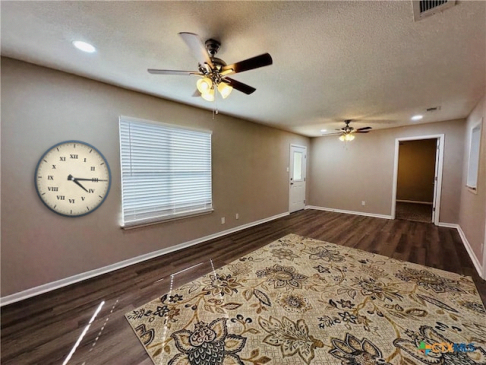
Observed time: 4:15
